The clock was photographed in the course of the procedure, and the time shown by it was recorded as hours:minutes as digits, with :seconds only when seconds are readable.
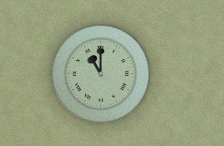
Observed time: 11:00
